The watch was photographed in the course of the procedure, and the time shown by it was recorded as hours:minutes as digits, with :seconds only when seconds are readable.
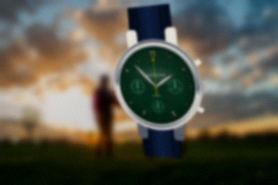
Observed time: 1:53
